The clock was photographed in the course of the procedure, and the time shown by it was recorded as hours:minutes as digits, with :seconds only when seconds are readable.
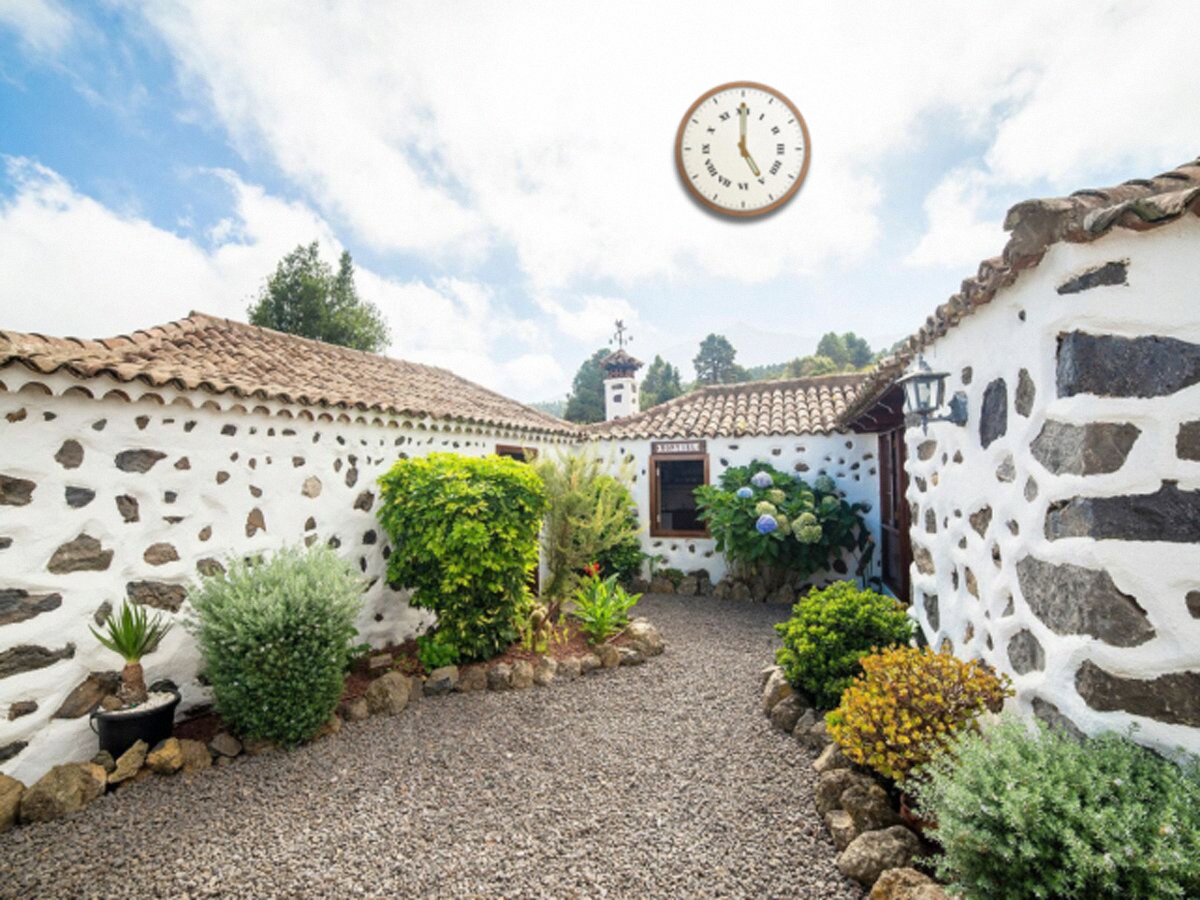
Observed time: 5:00
